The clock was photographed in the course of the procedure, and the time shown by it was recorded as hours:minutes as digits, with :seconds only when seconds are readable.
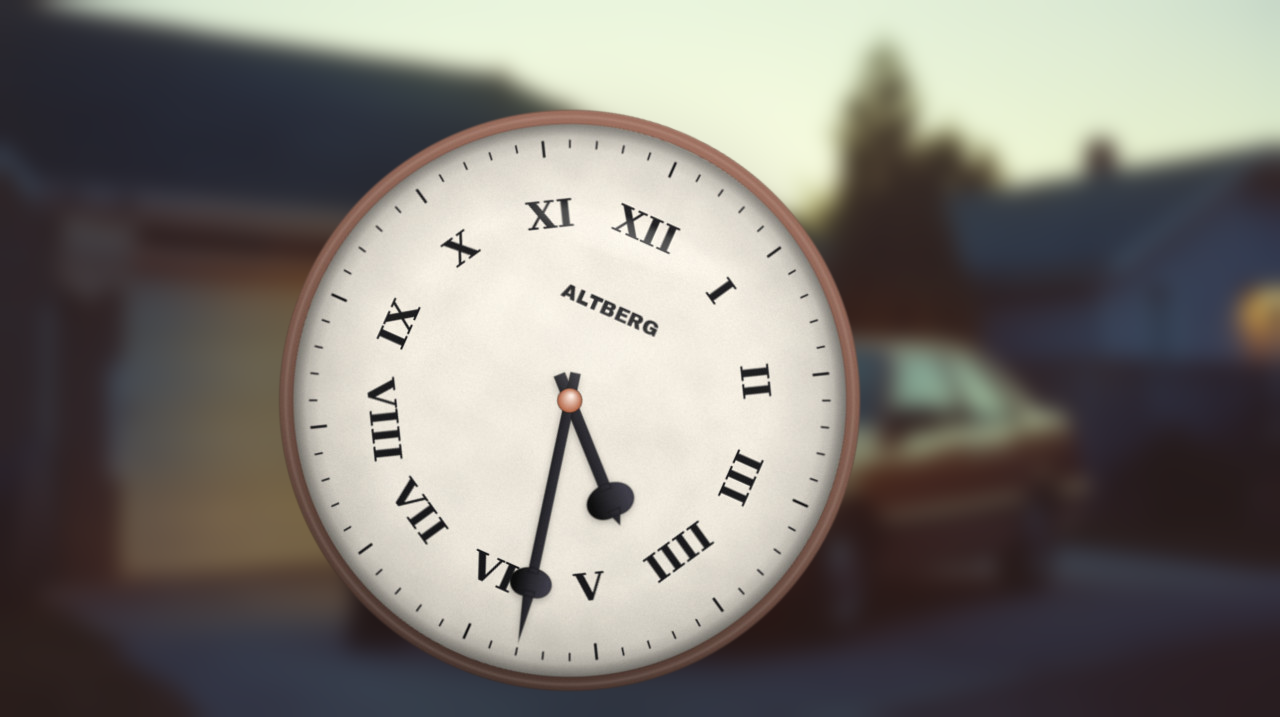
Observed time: 4:28
